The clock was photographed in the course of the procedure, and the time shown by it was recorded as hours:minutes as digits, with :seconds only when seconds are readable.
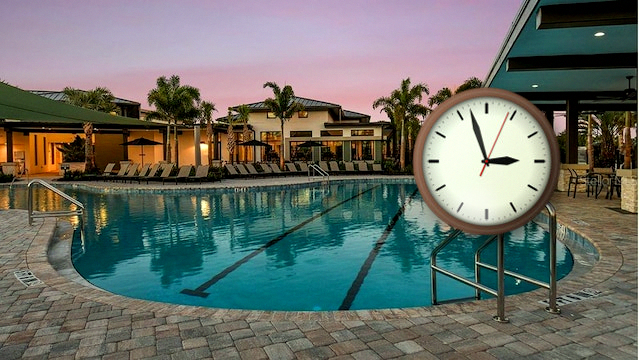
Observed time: 2:57:04
